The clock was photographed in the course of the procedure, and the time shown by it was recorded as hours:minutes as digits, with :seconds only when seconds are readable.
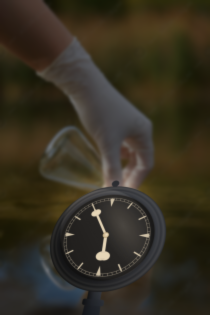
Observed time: 5:55
